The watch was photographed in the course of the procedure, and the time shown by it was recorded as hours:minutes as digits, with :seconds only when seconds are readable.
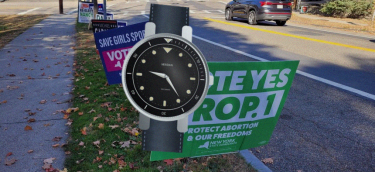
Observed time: 9:24
